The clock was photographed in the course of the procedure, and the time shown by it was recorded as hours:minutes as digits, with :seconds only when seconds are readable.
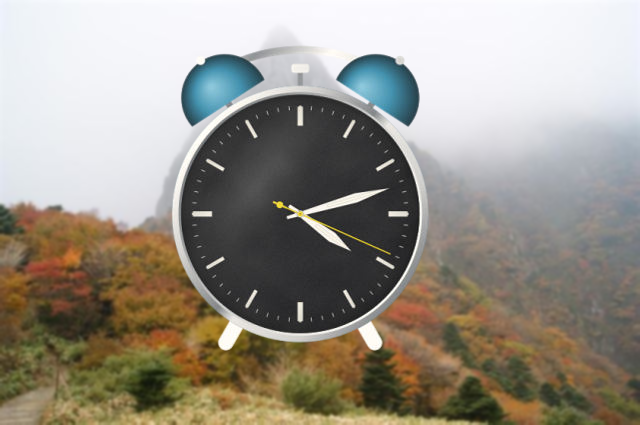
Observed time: 4:12:19
